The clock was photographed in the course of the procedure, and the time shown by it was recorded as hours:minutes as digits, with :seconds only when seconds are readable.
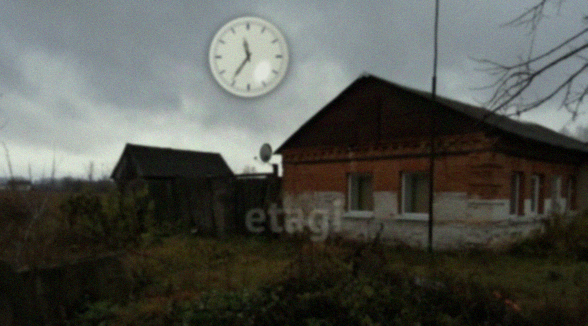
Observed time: 11:36
